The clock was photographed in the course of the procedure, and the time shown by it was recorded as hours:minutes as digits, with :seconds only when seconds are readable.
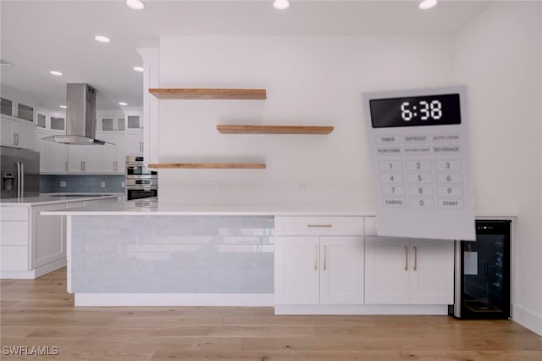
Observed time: 6:38
